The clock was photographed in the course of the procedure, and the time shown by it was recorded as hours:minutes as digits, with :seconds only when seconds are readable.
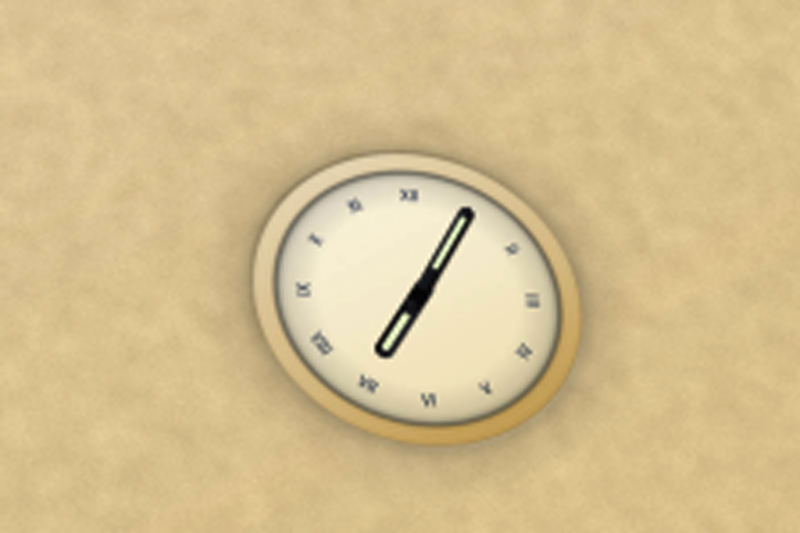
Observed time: 7:05
